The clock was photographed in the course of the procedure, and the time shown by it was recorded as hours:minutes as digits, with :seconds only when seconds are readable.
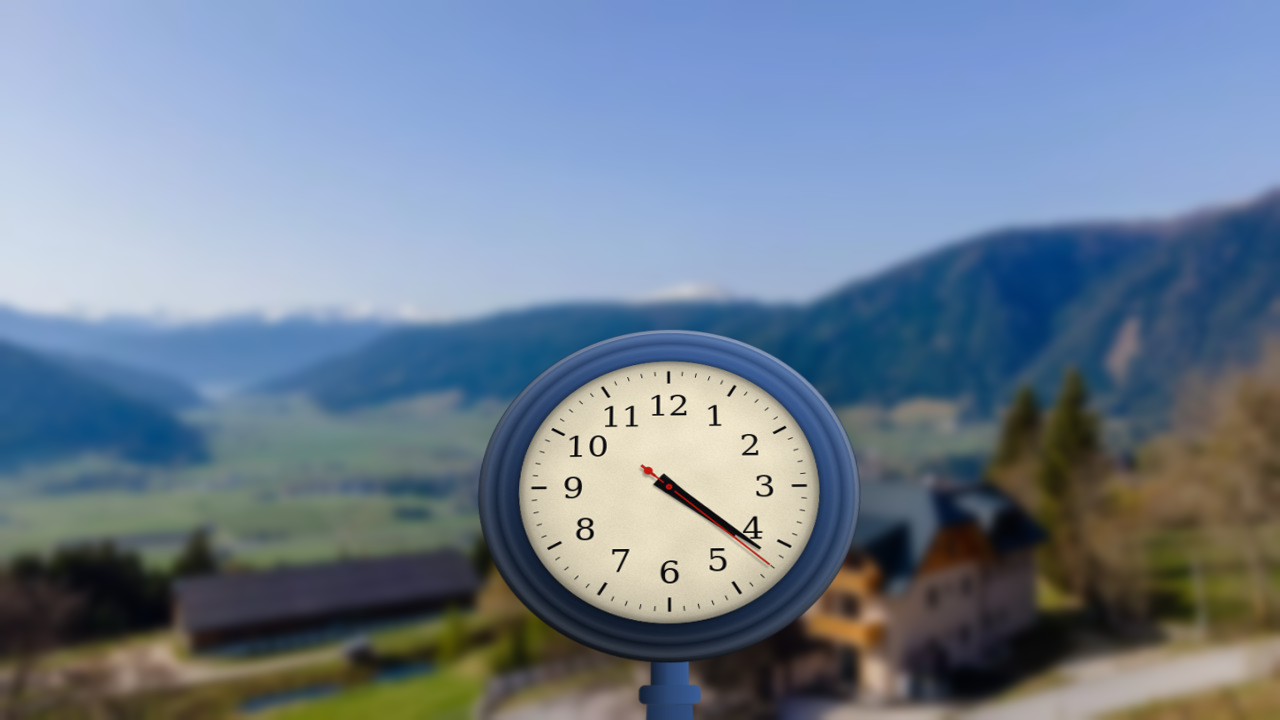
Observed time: 4:21:22
